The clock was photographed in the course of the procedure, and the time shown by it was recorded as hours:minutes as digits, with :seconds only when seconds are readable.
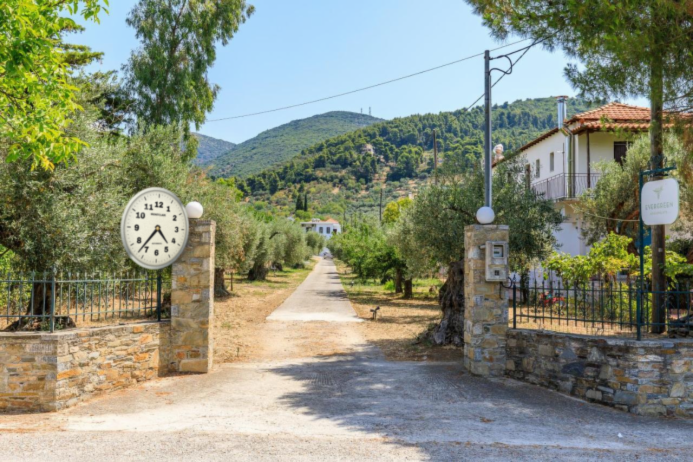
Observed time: 4:37
